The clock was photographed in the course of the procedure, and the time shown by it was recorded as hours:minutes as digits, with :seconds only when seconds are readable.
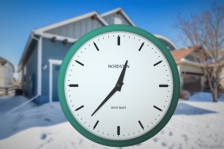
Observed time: 12:37
